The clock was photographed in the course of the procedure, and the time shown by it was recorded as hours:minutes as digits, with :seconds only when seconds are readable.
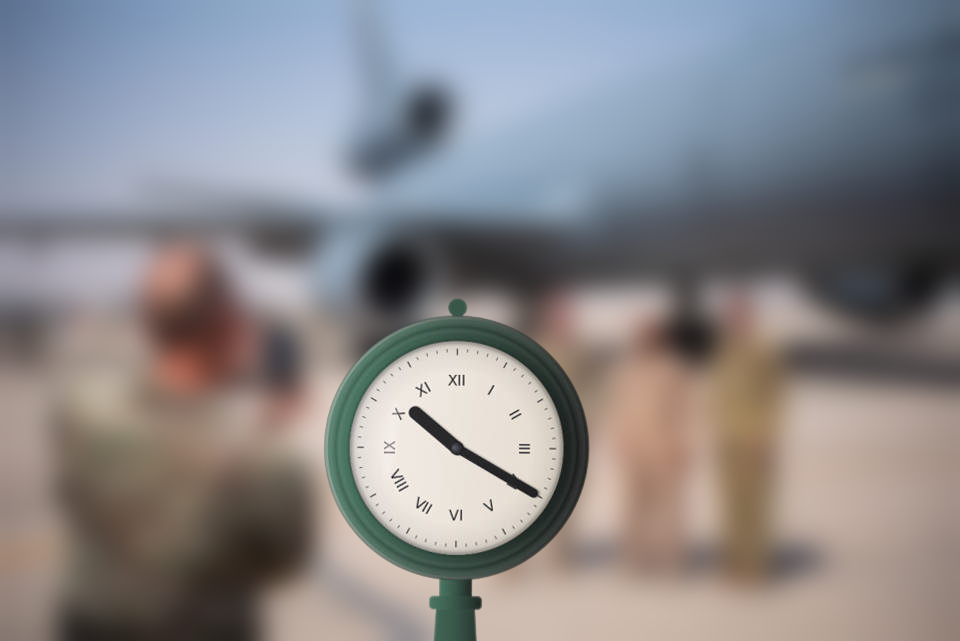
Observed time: 10:20
